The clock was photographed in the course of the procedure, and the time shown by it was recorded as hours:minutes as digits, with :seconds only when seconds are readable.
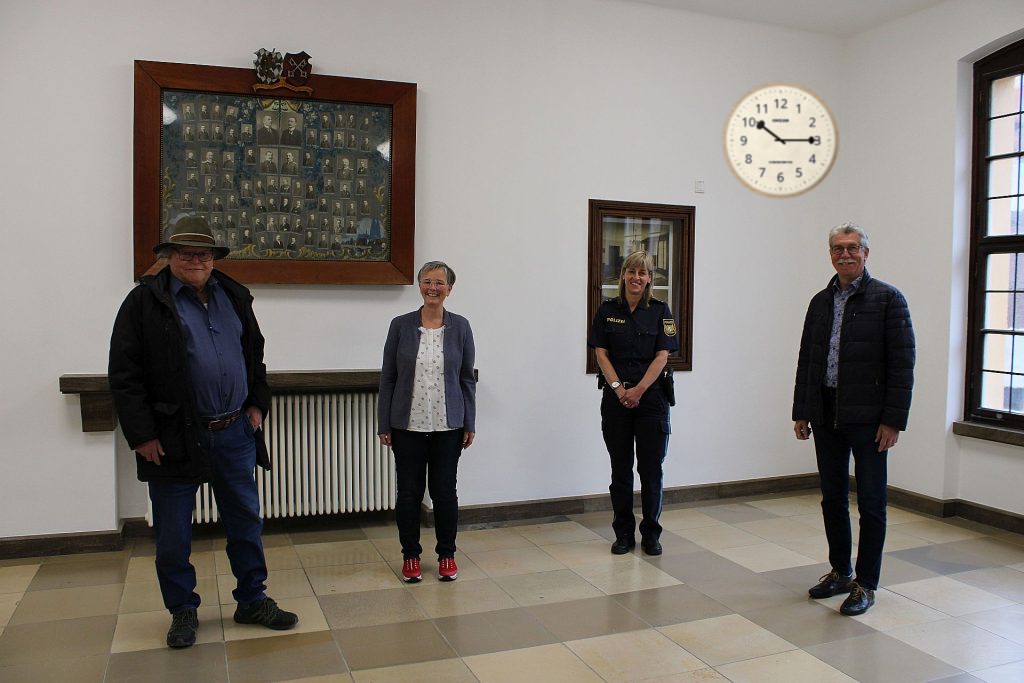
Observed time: 10:15
